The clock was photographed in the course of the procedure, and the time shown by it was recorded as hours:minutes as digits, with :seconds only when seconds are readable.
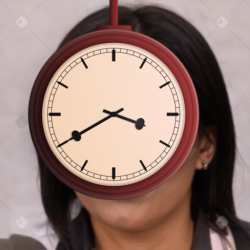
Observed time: 3:40
